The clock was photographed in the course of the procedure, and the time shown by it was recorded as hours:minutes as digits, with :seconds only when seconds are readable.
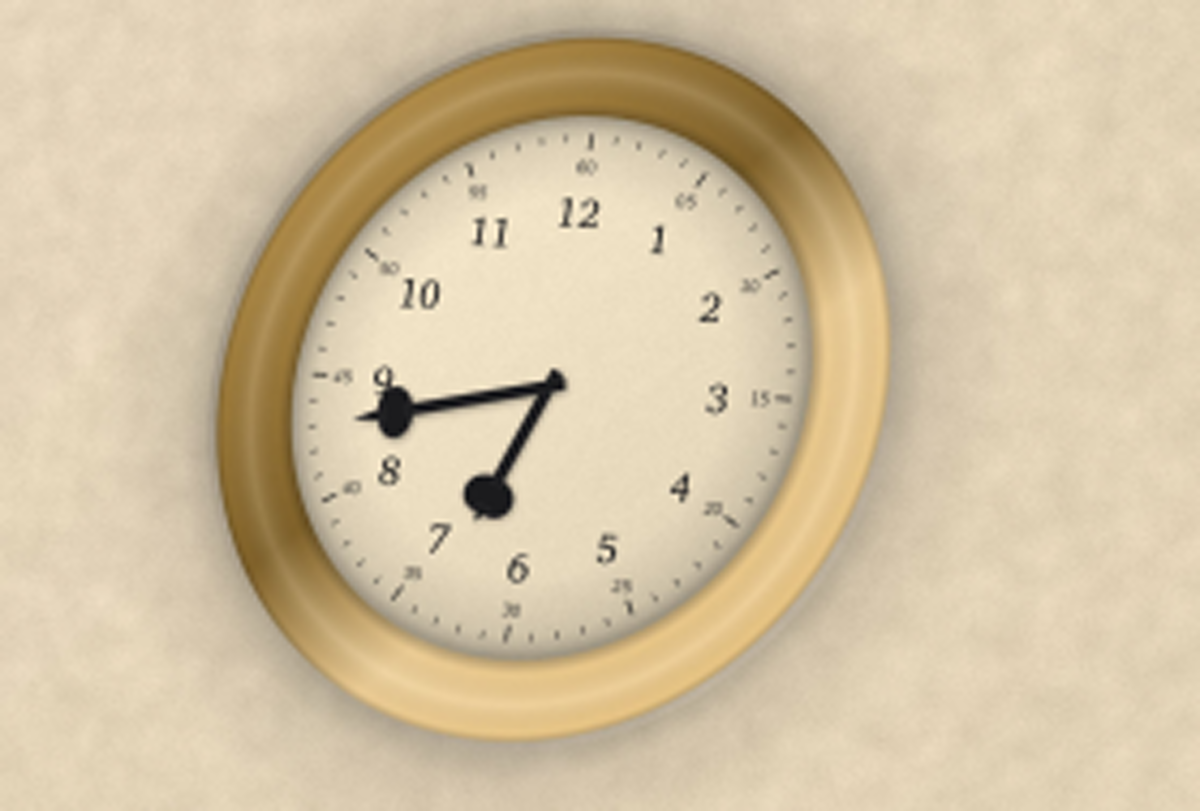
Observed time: 6:43
